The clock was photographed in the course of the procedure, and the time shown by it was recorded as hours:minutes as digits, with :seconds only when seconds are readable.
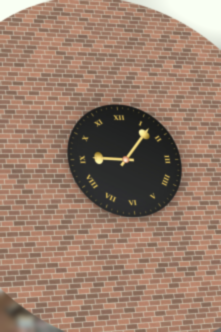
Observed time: 9:07
